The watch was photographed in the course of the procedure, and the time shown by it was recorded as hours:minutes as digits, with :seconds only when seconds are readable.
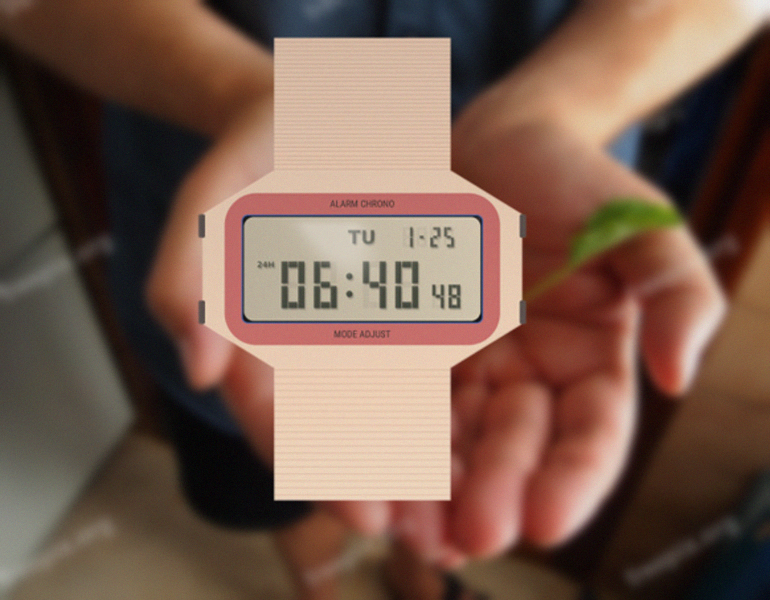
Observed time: 6:40:48
